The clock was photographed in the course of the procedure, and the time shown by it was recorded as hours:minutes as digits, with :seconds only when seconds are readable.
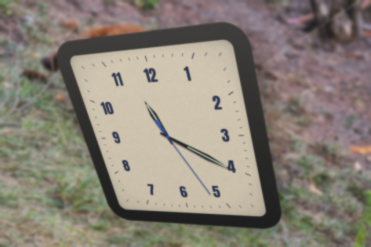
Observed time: 11:20:26
